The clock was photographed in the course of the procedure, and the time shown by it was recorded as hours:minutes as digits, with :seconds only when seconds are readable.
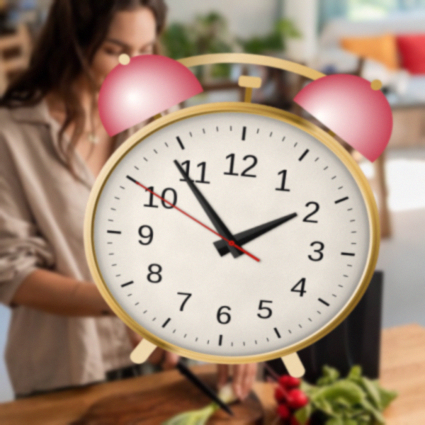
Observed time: 1:53:50
